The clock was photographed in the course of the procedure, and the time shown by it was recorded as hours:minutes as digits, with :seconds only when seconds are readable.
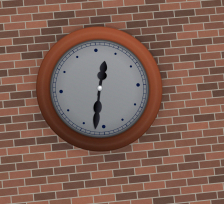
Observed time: 12:32
